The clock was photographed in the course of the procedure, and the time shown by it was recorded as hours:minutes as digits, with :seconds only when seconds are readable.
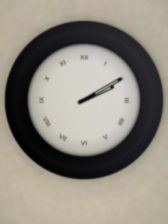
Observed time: 2:10
